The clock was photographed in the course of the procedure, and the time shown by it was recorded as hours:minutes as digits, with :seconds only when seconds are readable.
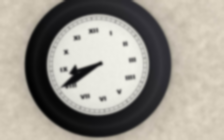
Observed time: 8:41
